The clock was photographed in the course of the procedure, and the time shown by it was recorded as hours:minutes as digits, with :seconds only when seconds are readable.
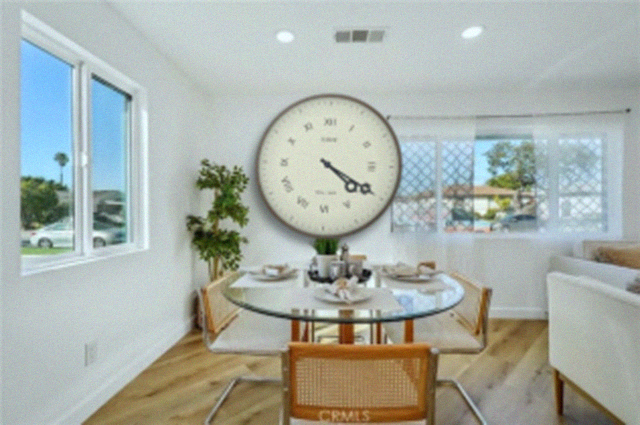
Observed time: 4:20
